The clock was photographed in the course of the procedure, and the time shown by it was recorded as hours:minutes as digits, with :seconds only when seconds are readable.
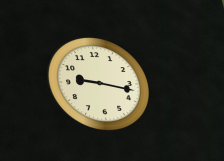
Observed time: 9:17
